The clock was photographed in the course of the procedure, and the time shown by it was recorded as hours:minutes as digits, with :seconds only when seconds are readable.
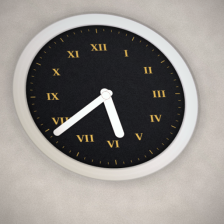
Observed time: 5:39
